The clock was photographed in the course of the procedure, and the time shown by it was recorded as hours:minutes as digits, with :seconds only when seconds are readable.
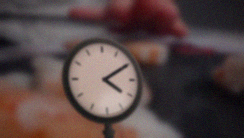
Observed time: 4:10
